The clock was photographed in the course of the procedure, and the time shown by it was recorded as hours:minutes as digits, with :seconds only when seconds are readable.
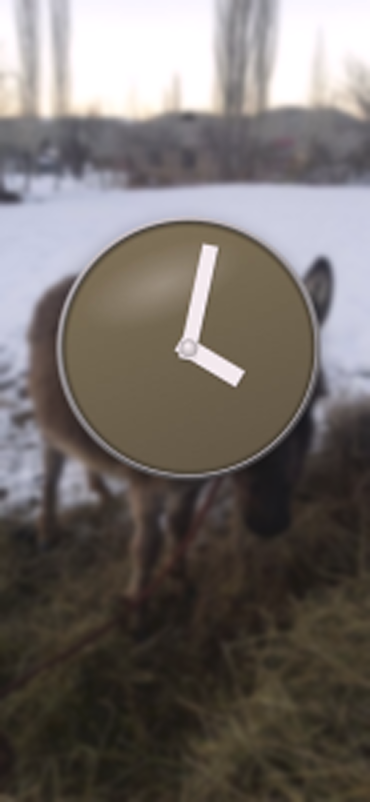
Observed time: 4:02
